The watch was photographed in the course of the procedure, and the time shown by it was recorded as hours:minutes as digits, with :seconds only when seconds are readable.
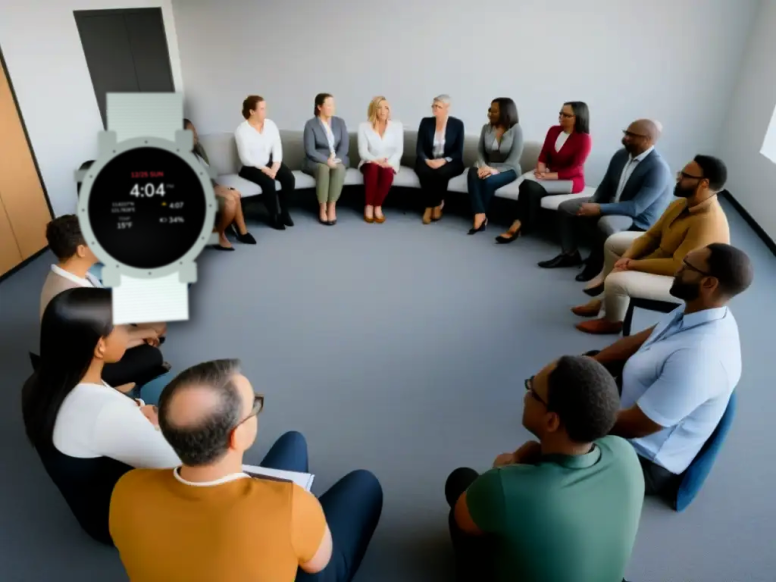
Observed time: 4:04
